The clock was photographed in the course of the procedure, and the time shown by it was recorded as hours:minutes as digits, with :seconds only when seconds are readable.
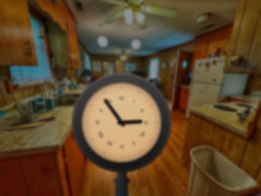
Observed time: 2:54
